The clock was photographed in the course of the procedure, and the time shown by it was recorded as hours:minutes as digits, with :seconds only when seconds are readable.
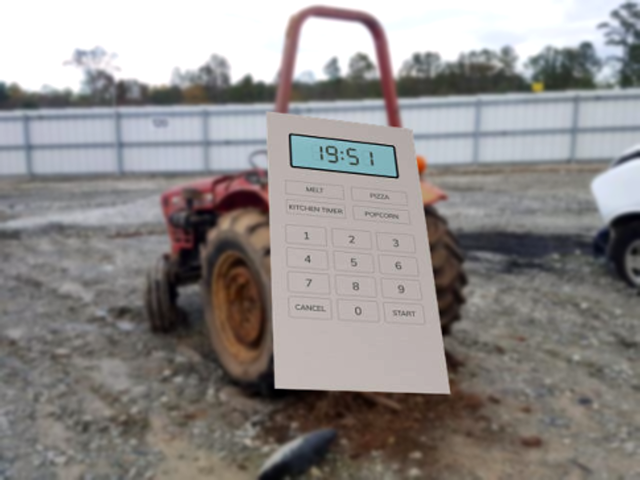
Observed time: 19:51
